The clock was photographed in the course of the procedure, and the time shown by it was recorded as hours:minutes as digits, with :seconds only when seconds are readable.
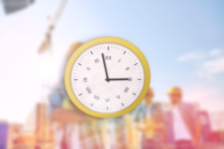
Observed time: 2:58
